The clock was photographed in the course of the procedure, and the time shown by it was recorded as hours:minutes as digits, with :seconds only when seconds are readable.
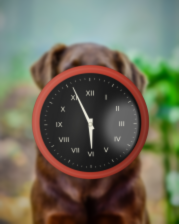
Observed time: 5:56
